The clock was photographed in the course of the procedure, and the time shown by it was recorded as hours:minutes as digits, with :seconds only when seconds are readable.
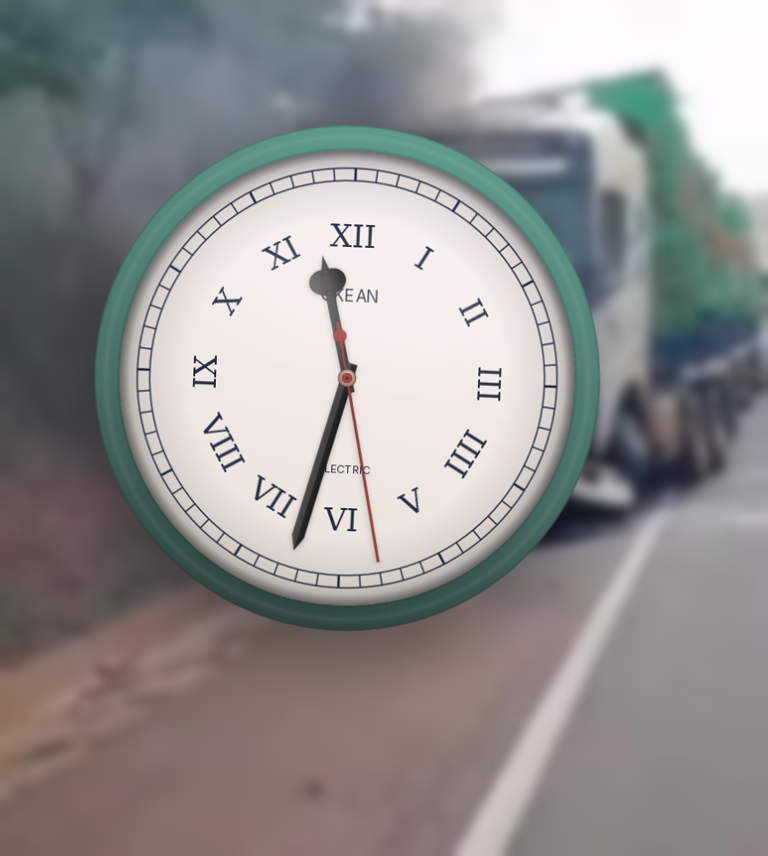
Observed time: 11:32:28
